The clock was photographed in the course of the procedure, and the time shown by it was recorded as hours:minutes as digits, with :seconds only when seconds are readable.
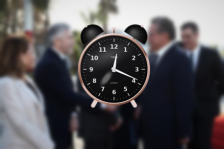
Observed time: 12:19
